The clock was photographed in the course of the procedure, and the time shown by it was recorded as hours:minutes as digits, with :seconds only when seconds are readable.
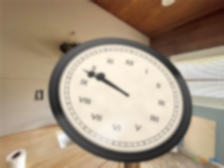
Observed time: 9:48
